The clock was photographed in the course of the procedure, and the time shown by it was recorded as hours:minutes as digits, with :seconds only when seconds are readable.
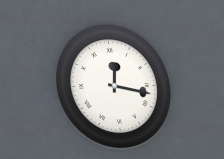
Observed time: 12:17
